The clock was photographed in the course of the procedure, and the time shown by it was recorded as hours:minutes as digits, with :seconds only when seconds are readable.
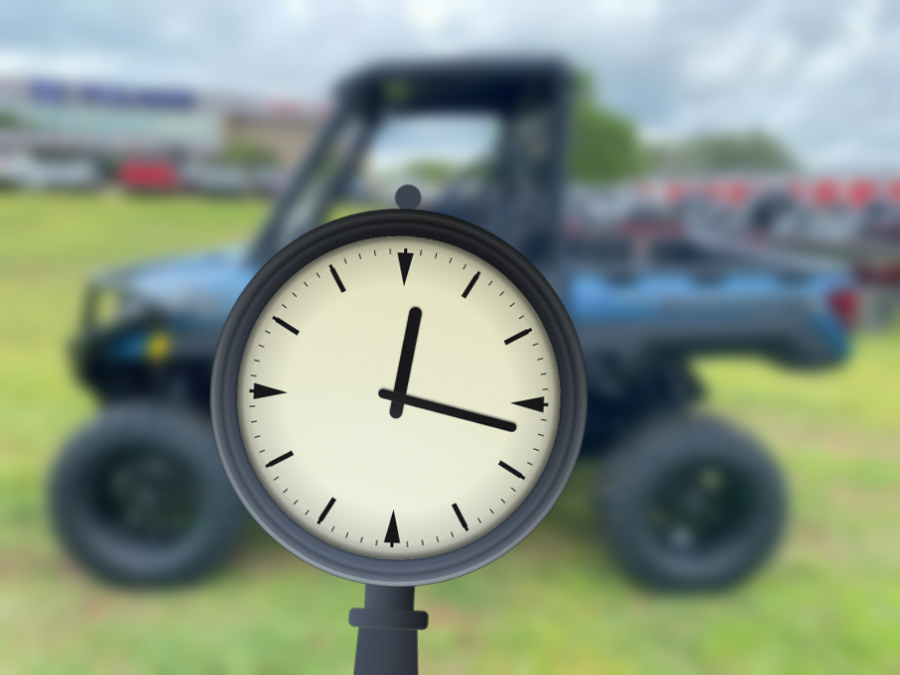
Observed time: 12:17
